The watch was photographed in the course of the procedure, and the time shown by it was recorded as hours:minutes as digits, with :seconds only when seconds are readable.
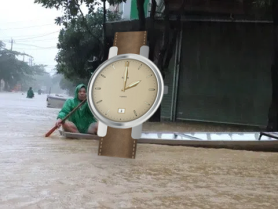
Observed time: 2:00
